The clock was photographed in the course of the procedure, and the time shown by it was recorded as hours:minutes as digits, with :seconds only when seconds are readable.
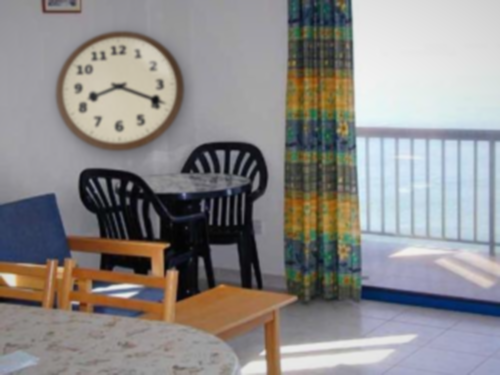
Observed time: 8:19
